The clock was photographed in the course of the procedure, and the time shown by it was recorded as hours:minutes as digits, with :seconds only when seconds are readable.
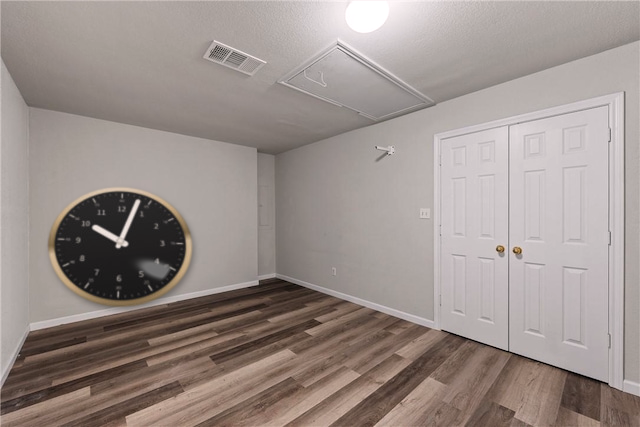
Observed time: 10:03
